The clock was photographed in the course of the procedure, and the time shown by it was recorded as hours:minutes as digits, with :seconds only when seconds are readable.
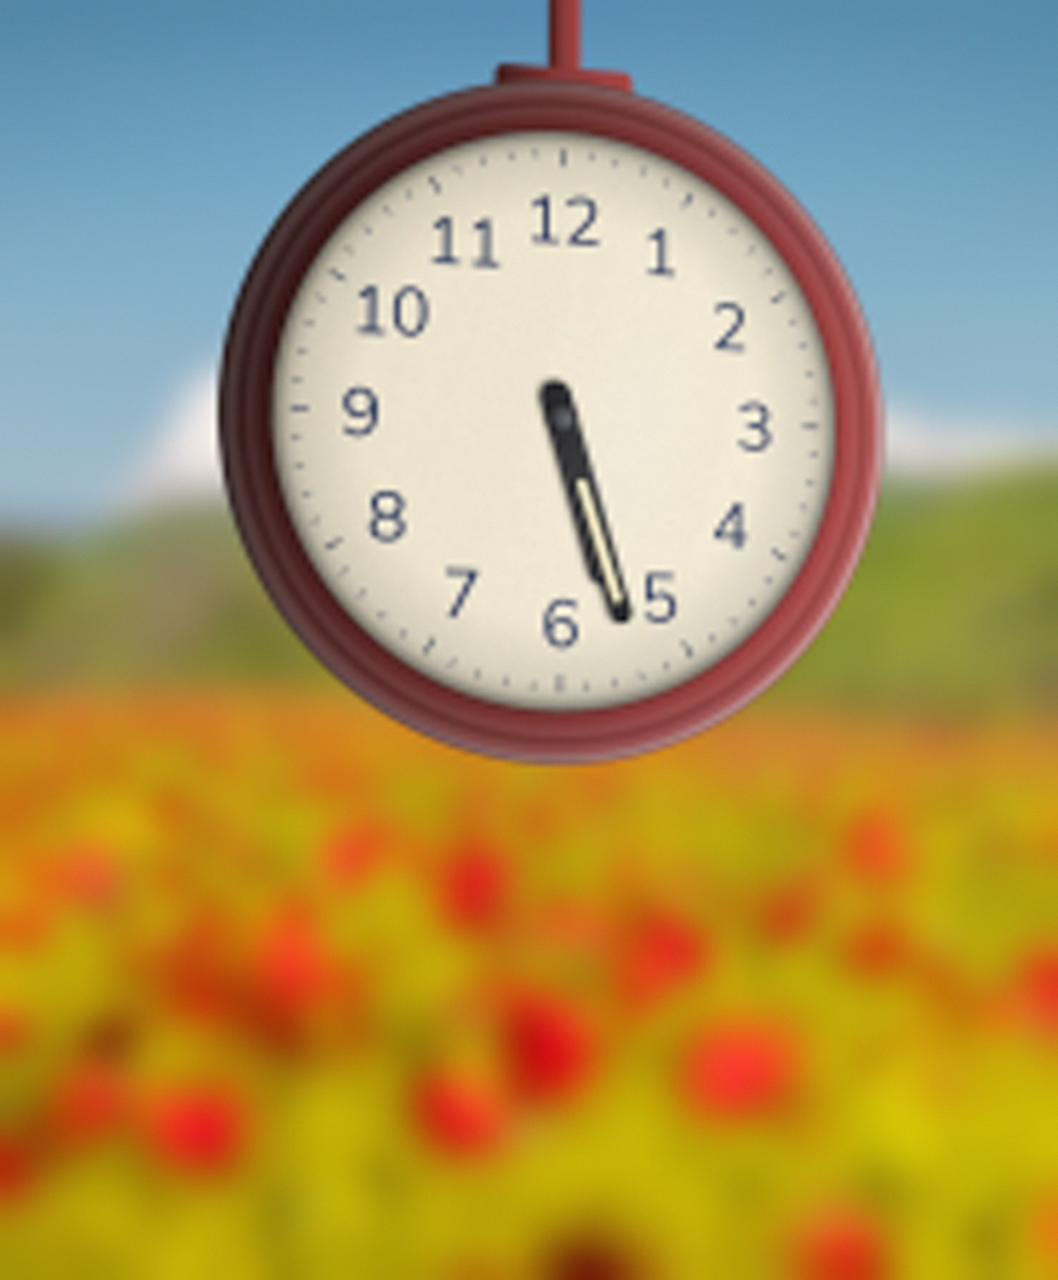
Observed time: 5:27
